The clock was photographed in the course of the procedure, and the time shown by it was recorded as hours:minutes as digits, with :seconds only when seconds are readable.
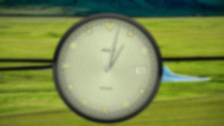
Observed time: 1:02
